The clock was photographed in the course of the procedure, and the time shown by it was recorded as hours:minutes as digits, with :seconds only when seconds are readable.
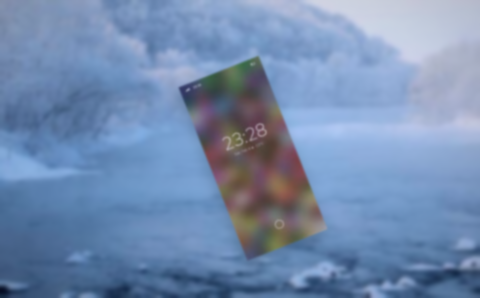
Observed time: 23:28
